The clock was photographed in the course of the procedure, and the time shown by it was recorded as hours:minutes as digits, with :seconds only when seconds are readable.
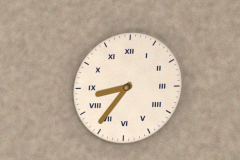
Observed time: 8:36
